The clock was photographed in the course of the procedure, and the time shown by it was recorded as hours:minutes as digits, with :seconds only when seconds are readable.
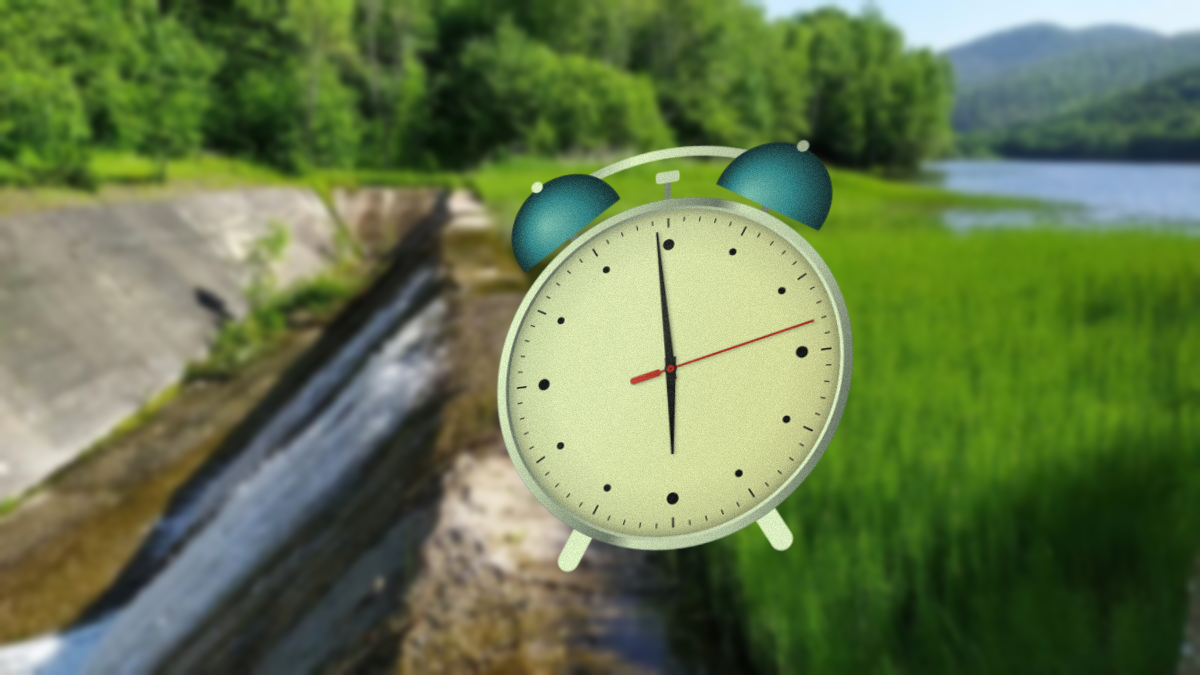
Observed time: 5:59:13
